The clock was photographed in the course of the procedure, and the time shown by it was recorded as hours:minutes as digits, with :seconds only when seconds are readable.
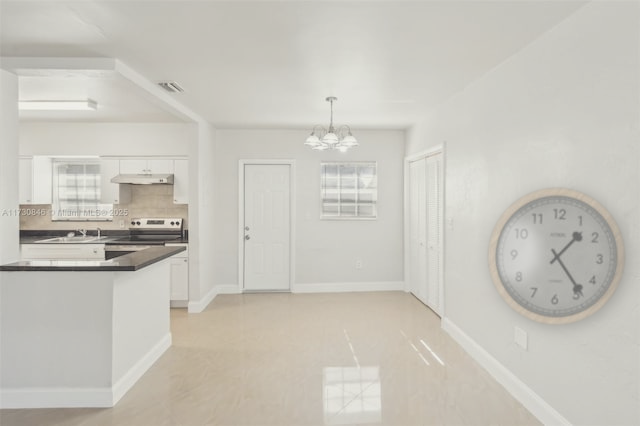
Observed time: 1:24
